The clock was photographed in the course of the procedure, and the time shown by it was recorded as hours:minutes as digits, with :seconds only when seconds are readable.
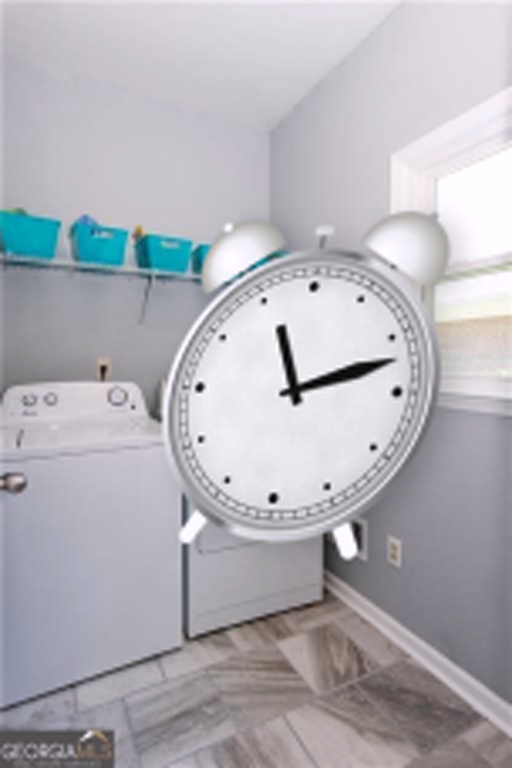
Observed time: 11:12
